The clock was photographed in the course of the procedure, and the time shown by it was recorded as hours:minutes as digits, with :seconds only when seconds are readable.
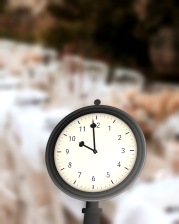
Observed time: 9:59
